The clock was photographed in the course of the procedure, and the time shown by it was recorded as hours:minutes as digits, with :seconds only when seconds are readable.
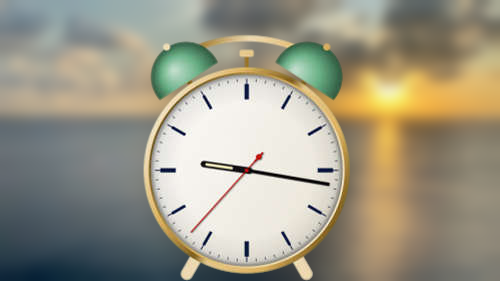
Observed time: 9:16:37
